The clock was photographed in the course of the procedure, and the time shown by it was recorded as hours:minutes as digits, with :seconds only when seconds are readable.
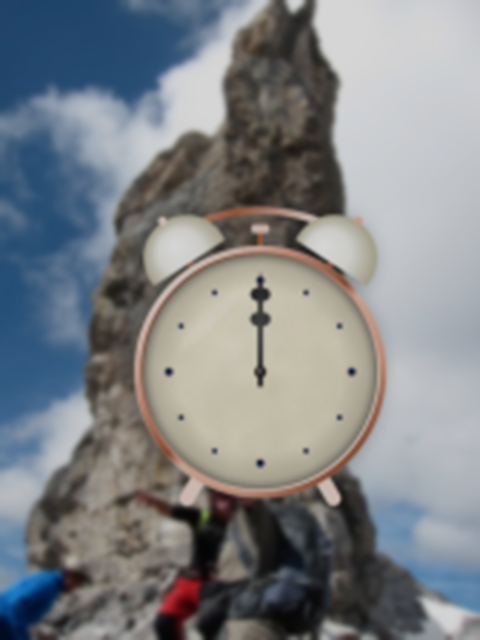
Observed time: 12:00
